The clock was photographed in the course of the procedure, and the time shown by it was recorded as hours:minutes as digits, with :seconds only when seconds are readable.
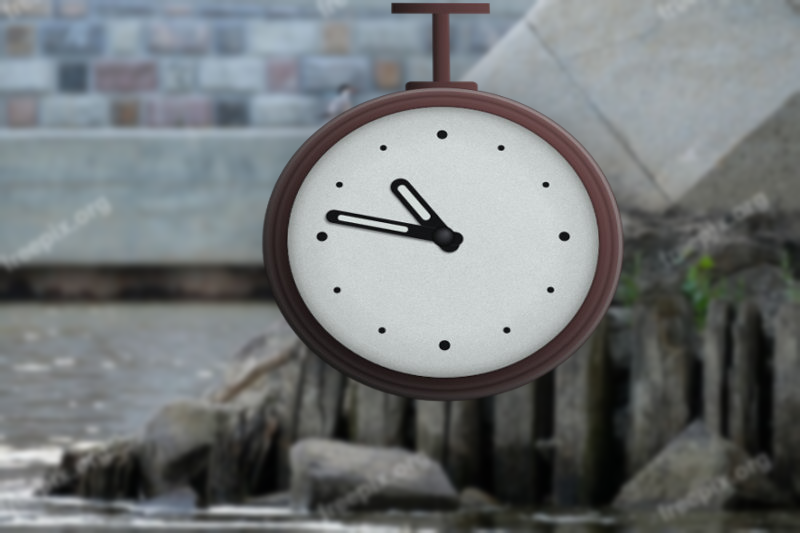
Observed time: 10:47
